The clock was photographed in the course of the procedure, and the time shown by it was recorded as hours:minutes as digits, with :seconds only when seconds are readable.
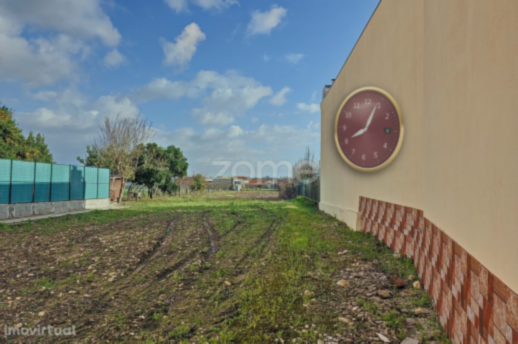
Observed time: 8:04
